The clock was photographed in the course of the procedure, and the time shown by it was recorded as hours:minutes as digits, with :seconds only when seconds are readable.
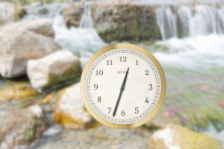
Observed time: 12:33
